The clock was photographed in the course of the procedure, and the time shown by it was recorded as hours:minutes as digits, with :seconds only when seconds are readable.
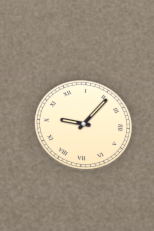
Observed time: 10:11
